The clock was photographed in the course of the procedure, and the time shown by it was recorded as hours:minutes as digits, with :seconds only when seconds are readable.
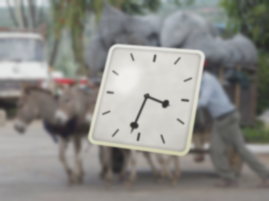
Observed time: 3:32
